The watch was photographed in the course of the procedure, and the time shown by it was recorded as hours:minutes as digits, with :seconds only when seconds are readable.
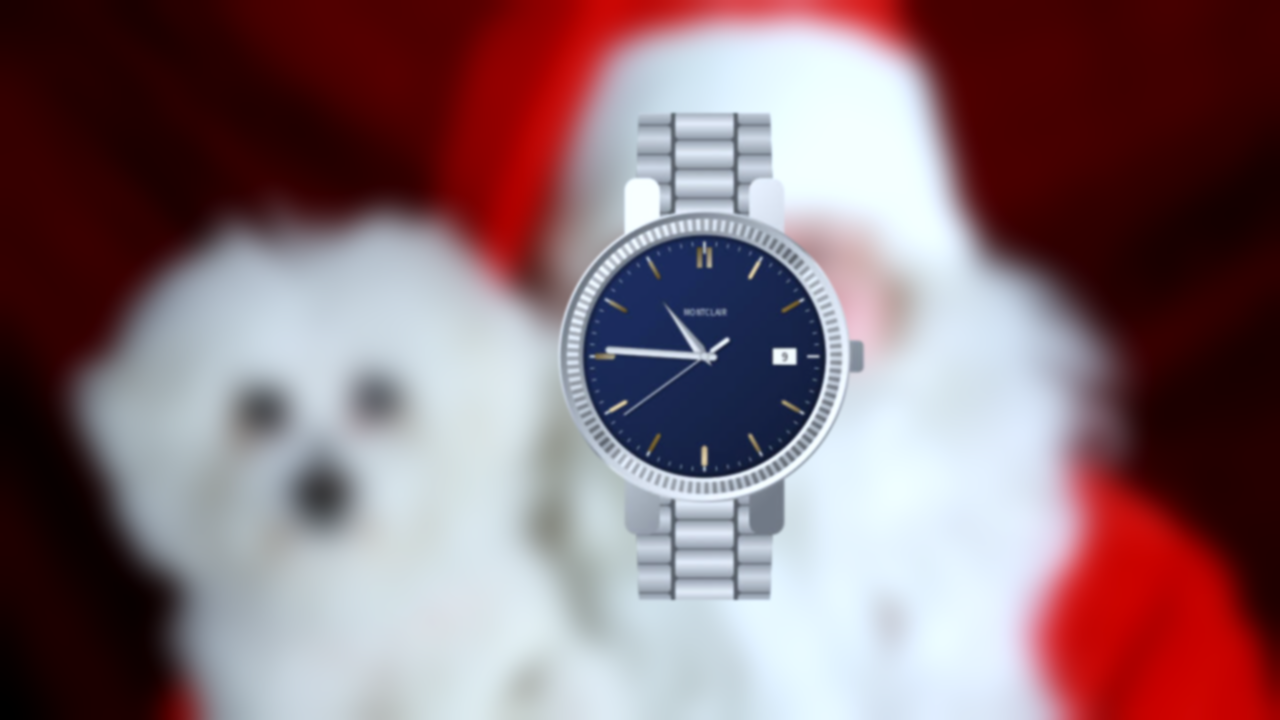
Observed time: 10:45:39
